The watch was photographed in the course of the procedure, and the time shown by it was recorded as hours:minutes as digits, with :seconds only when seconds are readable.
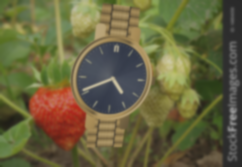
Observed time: 4:41
